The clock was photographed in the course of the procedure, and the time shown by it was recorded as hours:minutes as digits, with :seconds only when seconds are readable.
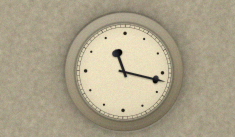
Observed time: 11:17
